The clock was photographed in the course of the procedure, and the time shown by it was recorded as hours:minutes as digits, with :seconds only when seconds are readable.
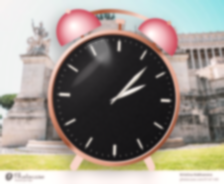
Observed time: 2:07
